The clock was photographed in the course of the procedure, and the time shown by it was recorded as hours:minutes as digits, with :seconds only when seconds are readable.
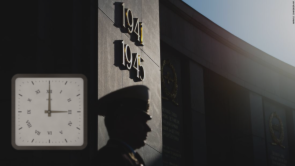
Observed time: 3:00
